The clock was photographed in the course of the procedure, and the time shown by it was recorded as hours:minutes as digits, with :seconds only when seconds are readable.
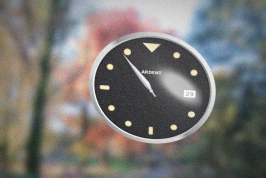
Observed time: 10:54
